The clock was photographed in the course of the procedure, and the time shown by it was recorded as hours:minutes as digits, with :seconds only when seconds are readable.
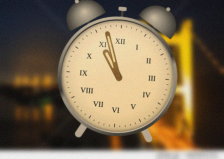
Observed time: 10:57
